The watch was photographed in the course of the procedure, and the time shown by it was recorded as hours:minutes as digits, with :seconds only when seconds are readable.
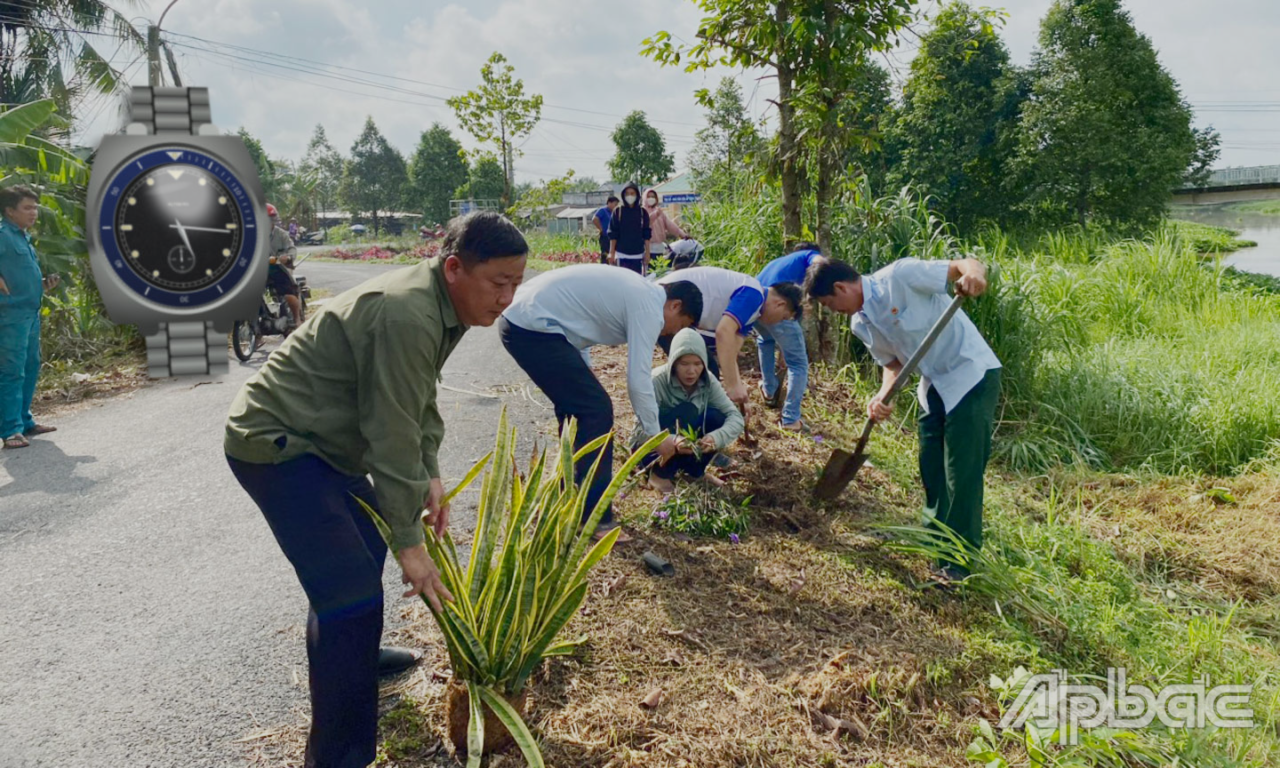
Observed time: 5:16
